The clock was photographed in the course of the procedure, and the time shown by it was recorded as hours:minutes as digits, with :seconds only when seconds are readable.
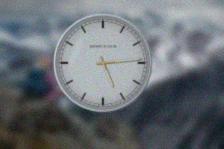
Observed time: 5:14
